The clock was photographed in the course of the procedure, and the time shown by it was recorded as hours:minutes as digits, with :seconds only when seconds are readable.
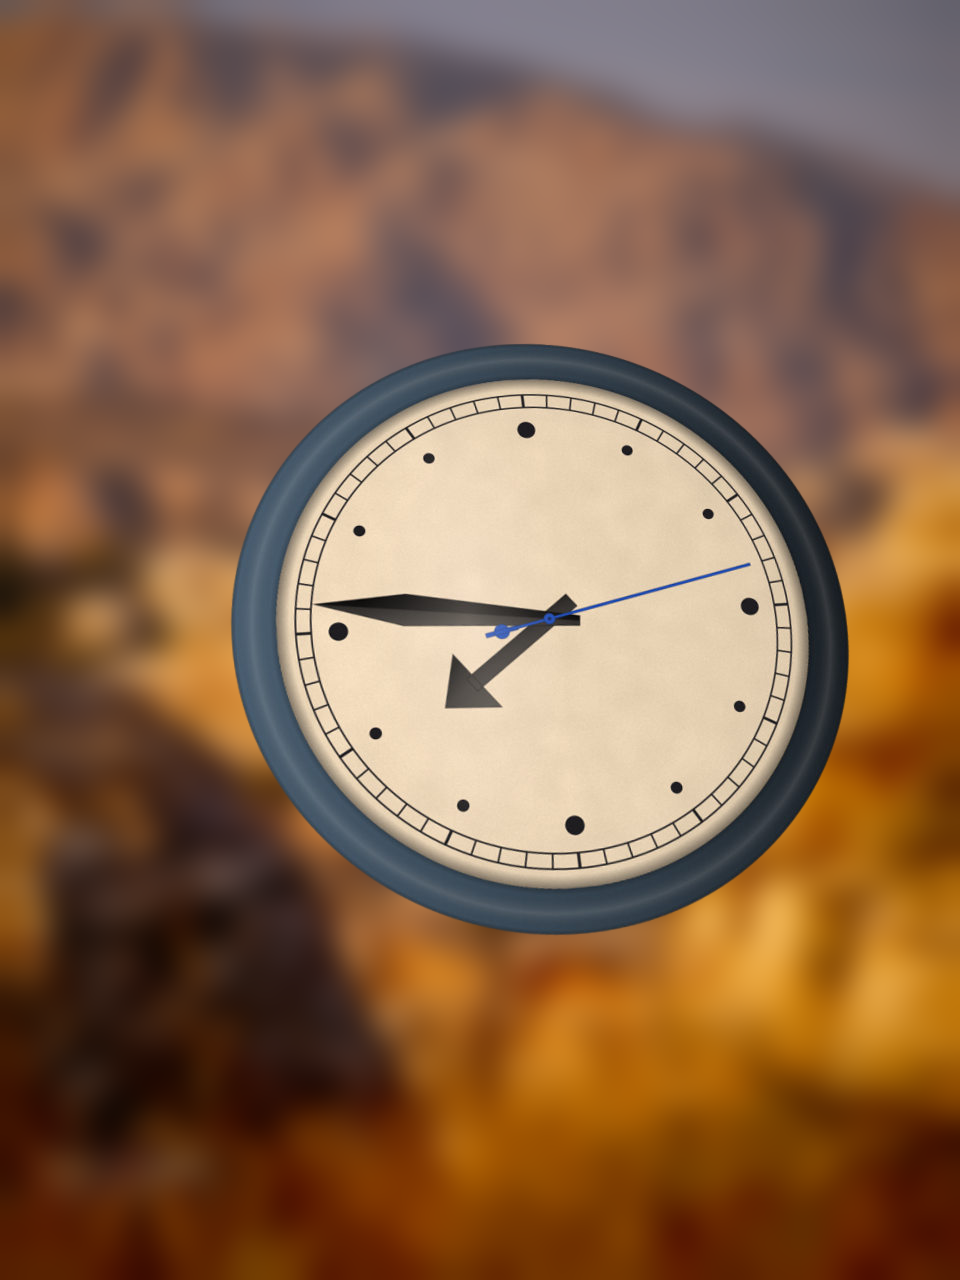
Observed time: 7:46:13
